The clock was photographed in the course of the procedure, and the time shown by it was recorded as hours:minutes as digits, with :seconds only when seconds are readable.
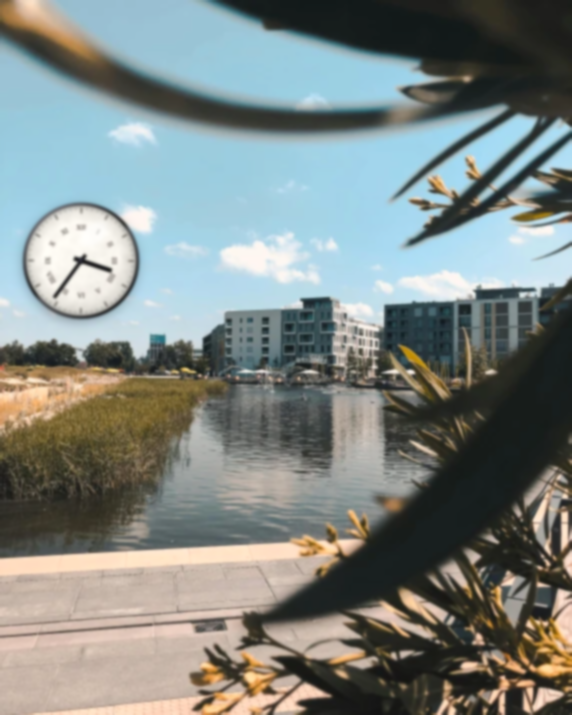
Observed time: 3:36
